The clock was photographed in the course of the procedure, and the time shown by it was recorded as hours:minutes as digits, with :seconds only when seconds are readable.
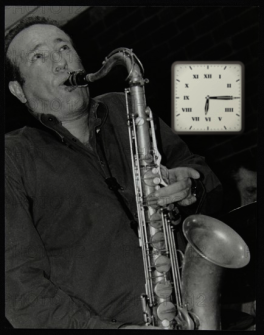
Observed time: 6:15
